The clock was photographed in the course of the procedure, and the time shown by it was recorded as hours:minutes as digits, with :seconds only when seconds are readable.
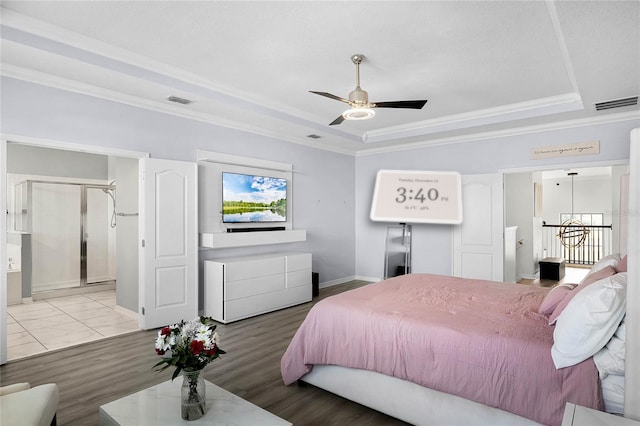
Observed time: 3:40
